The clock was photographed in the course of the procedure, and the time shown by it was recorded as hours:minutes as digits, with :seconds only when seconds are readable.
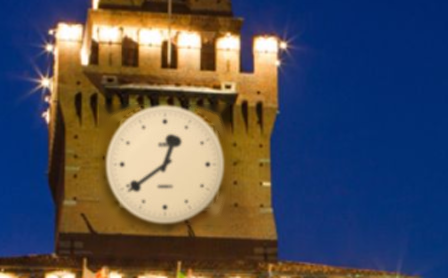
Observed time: 12:39
